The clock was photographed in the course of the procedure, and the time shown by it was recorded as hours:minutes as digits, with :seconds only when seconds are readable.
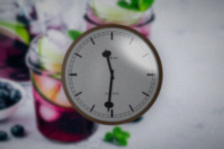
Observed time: 11:31
